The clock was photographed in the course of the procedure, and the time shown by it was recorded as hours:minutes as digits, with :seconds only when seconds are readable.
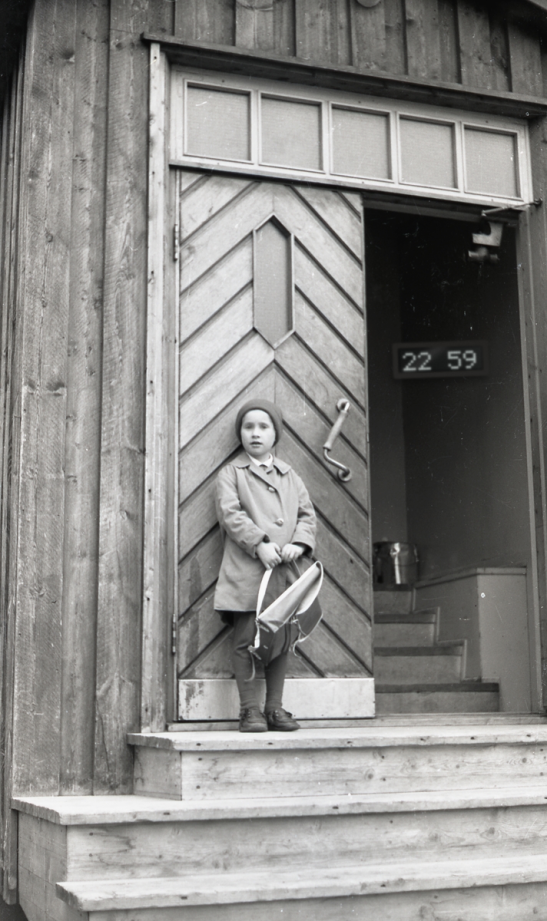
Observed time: 22:59
